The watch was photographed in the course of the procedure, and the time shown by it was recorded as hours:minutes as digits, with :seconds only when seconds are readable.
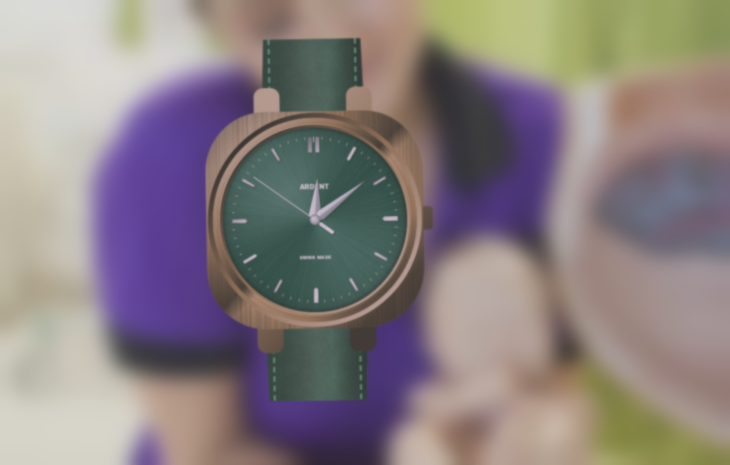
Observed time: 12:08:51
